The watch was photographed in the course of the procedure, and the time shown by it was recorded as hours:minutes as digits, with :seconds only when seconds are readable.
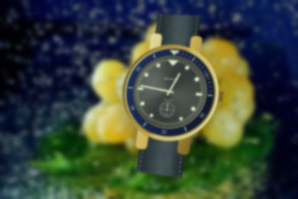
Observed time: 12:46
